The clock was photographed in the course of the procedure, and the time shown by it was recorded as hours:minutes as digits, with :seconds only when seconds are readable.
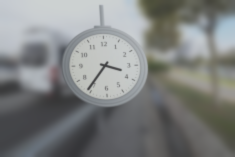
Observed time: 3:36
